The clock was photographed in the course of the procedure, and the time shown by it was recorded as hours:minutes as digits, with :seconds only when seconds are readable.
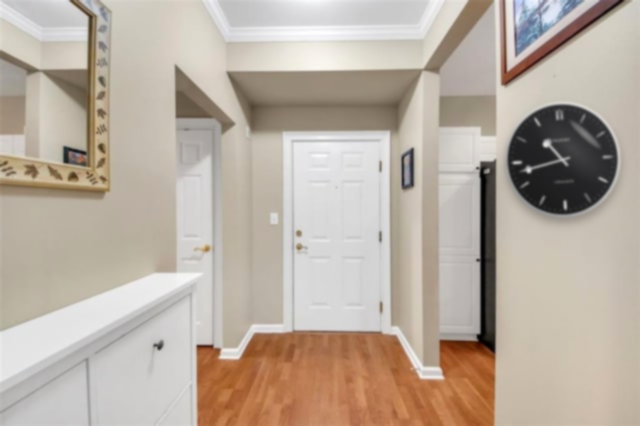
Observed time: 10:43
